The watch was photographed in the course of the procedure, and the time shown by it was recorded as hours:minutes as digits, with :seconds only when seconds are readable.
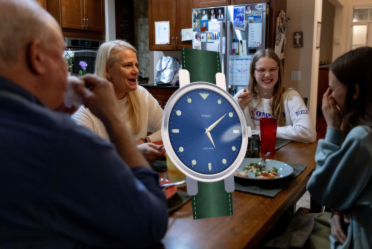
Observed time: 5:09
